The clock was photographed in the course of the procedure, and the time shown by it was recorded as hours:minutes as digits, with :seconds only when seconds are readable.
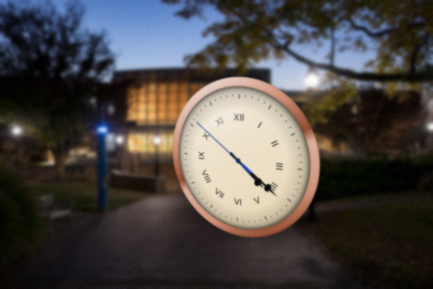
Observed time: 4:20:51
